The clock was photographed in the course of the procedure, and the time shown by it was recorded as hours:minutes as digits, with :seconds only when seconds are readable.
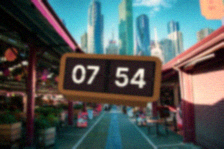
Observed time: 7:54
